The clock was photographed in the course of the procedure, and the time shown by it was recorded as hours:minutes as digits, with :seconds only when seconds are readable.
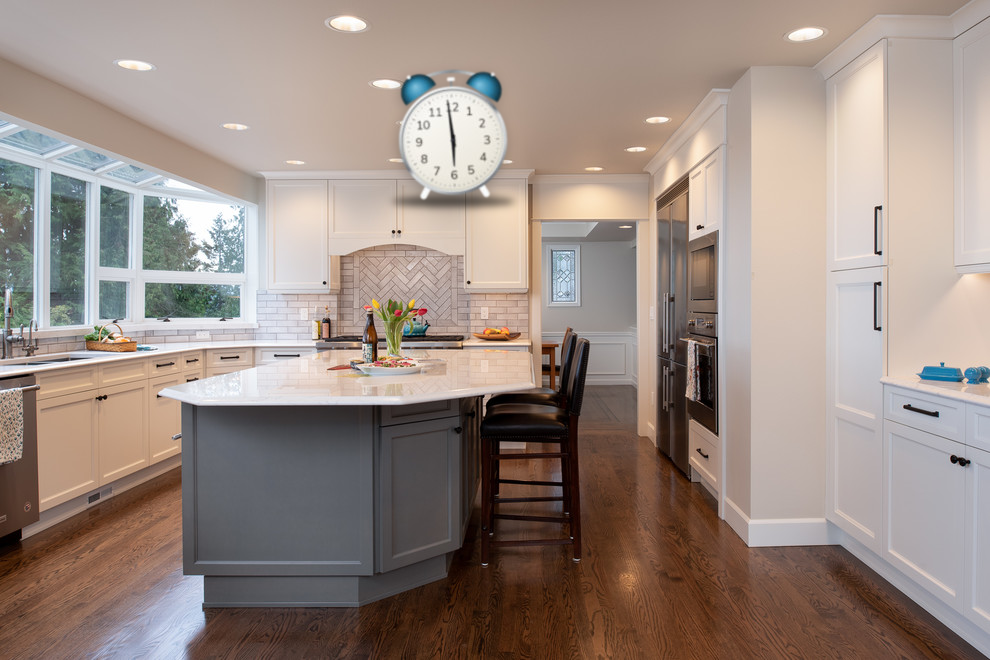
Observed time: 5:59
